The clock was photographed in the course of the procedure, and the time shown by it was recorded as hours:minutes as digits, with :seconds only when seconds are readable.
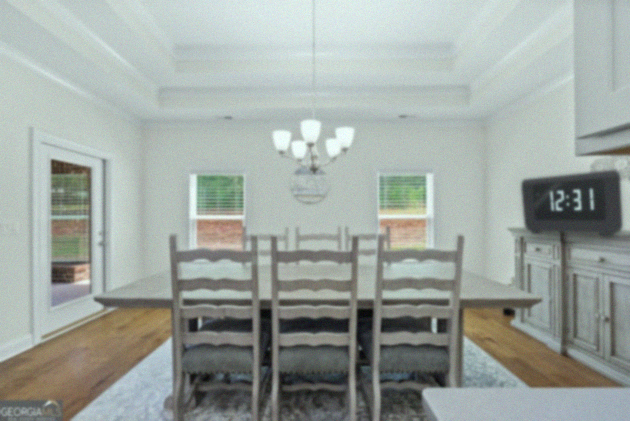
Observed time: 12:31
